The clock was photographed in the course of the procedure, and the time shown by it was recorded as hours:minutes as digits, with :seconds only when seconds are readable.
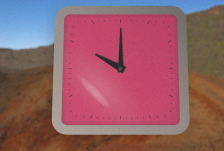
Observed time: 10:00
